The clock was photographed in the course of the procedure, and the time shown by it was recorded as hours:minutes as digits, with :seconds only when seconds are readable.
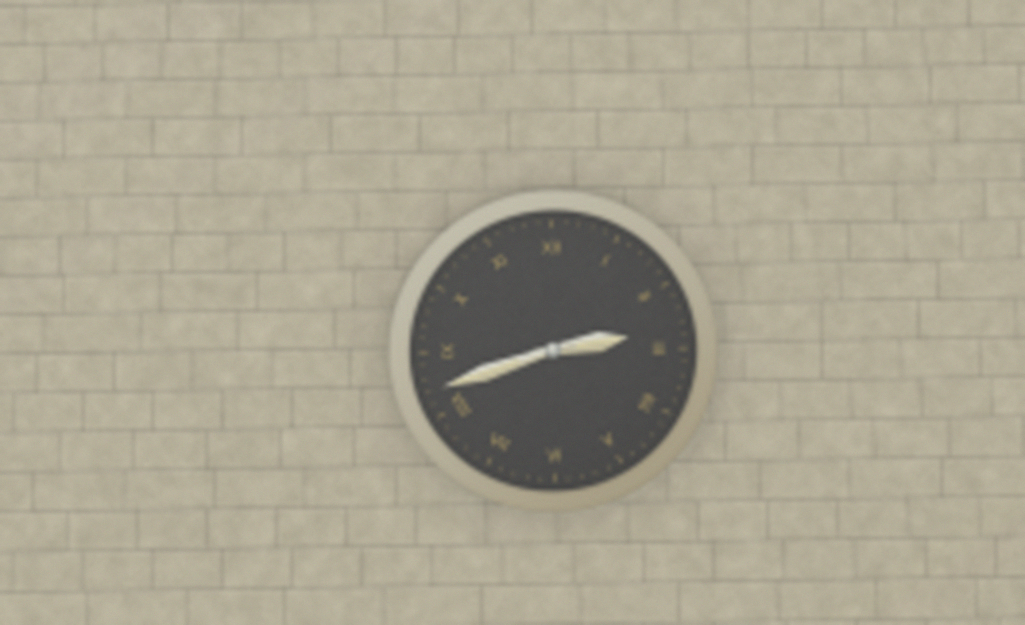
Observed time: 2:42
